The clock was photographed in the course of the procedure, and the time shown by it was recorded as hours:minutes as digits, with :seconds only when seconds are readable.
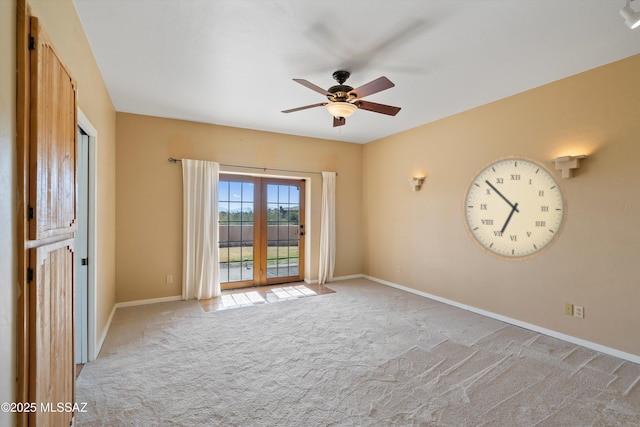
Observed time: 6:52
